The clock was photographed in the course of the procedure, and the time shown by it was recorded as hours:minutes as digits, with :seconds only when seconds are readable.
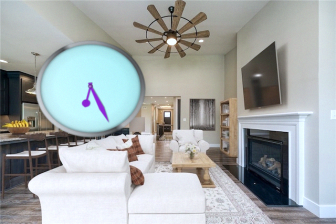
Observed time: 6:26
